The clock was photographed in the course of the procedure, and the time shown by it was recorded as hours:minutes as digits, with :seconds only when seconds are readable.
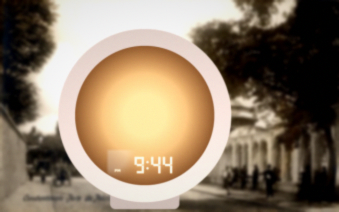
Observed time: 9:44
